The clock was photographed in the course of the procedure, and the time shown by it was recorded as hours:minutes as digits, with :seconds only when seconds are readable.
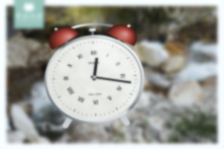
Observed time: 12:17
